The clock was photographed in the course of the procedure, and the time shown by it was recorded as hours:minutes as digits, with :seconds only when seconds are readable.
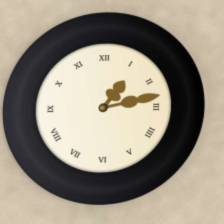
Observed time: 1:13
